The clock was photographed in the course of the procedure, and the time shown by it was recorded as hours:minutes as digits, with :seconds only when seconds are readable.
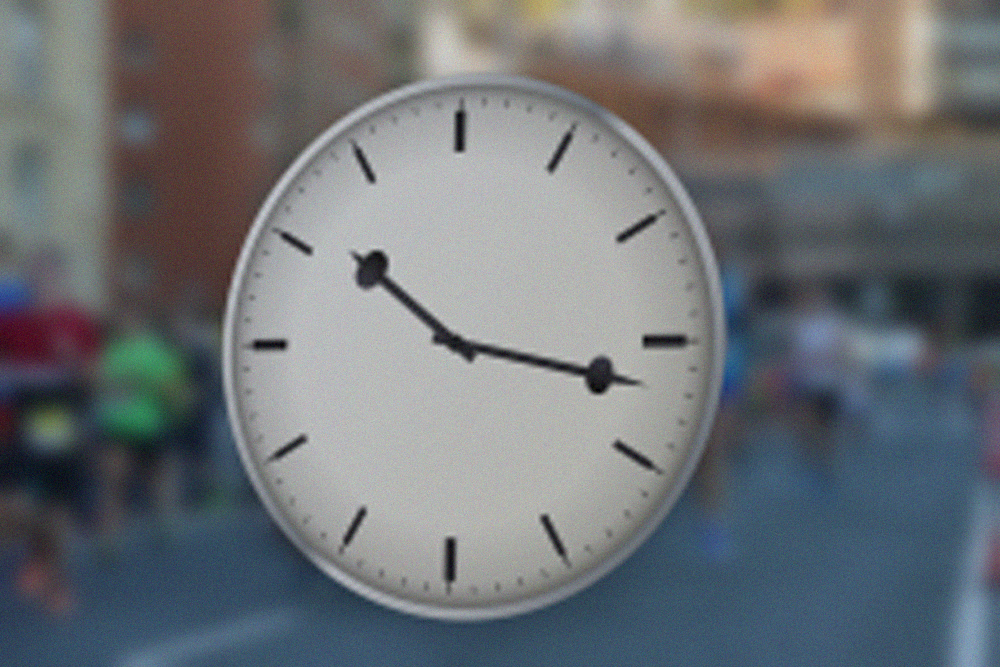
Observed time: 10:17
